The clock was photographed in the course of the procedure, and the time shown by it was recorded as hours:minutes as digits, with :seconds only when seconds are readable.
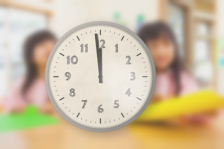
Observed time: 11:59
